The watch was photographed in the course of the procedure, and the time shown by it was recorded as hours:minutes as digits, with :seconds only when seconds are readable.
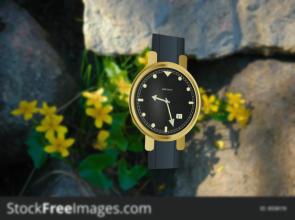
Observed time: 9:27
